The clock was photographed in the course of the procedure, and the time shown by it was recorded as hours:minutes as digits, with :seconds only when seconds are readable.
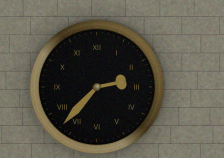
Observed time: 2:37
